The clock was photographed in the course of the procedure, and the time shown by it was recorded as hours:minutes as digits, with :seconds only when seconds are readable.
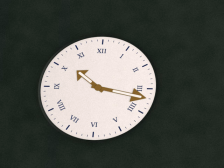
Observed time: 10:17
